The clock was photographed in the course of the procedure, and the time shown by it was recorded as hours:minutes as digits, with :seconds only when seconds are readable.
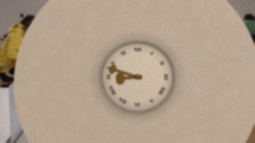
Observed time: 8:48
